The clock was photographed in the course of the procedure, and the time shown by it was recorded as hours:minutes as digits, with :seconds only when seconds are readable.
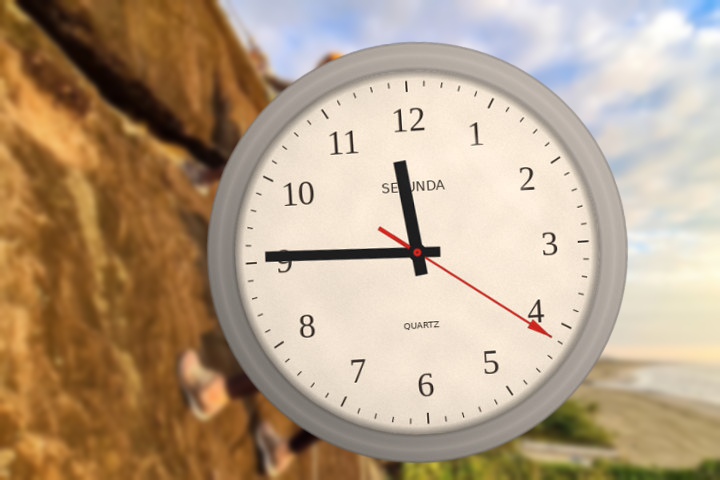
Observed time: 11:45:21
